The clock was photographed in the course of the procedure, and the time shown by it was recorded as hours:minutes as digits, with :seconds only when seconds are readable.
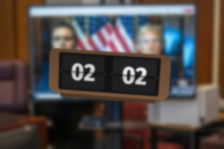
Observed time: 2:02
